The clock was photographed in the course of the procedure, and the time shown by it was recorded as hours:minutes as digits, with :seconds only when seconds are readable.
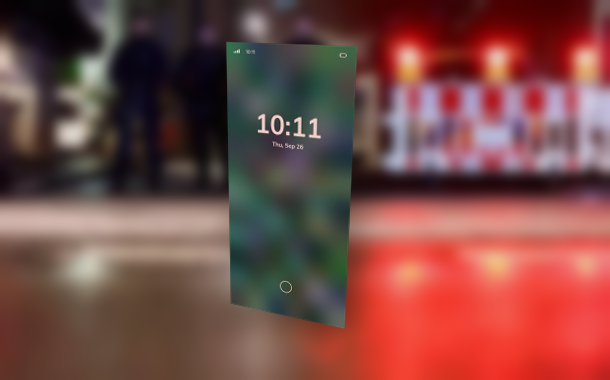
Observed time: 10:11
